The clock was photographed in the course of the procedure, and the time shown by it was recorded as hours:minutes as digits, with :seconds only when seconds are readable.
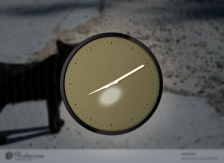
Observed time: 8:10
